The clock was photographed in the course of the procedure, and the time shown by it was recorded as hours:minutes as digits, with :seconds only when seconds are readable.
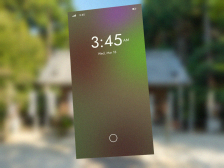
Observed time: 3:45
